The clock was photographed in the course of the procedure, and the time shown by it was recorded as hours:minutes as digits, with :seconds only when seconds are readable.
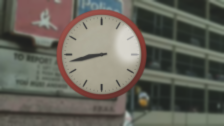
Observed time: 8:43
